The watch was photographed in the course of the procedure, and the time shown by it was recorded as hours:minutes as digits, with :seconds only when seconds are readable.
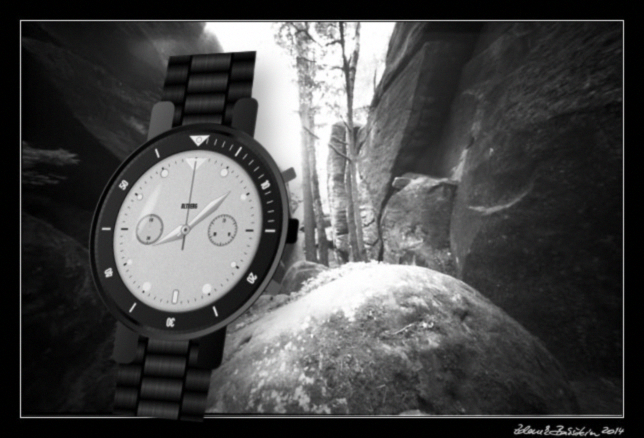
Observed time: 8:08
